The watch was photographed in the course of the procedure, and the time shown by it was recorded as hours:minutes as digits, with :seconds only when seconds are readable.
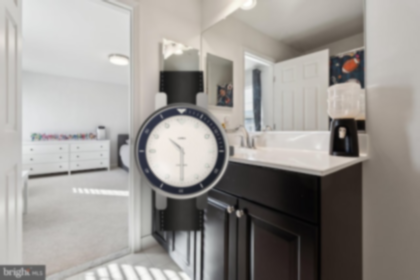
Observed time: 10:30
